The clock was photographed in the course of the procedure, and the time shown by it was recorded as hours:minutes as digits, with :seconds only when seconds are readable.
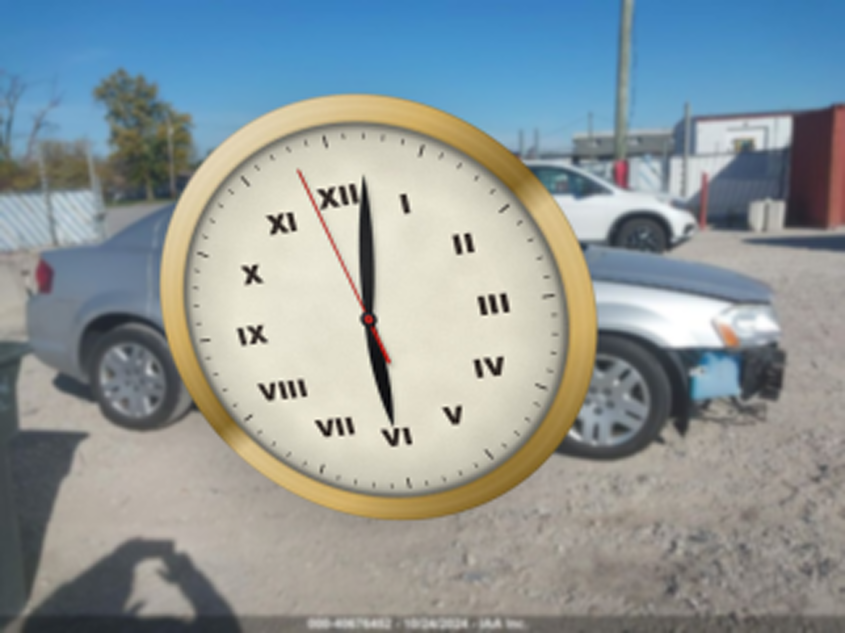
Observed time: 6:01:58
